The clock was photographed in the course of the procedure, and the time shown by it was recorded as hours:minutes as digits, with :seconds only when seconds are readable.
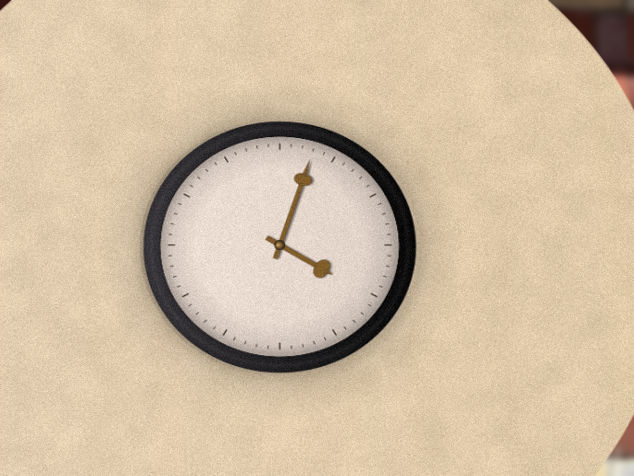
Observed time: 4:03
